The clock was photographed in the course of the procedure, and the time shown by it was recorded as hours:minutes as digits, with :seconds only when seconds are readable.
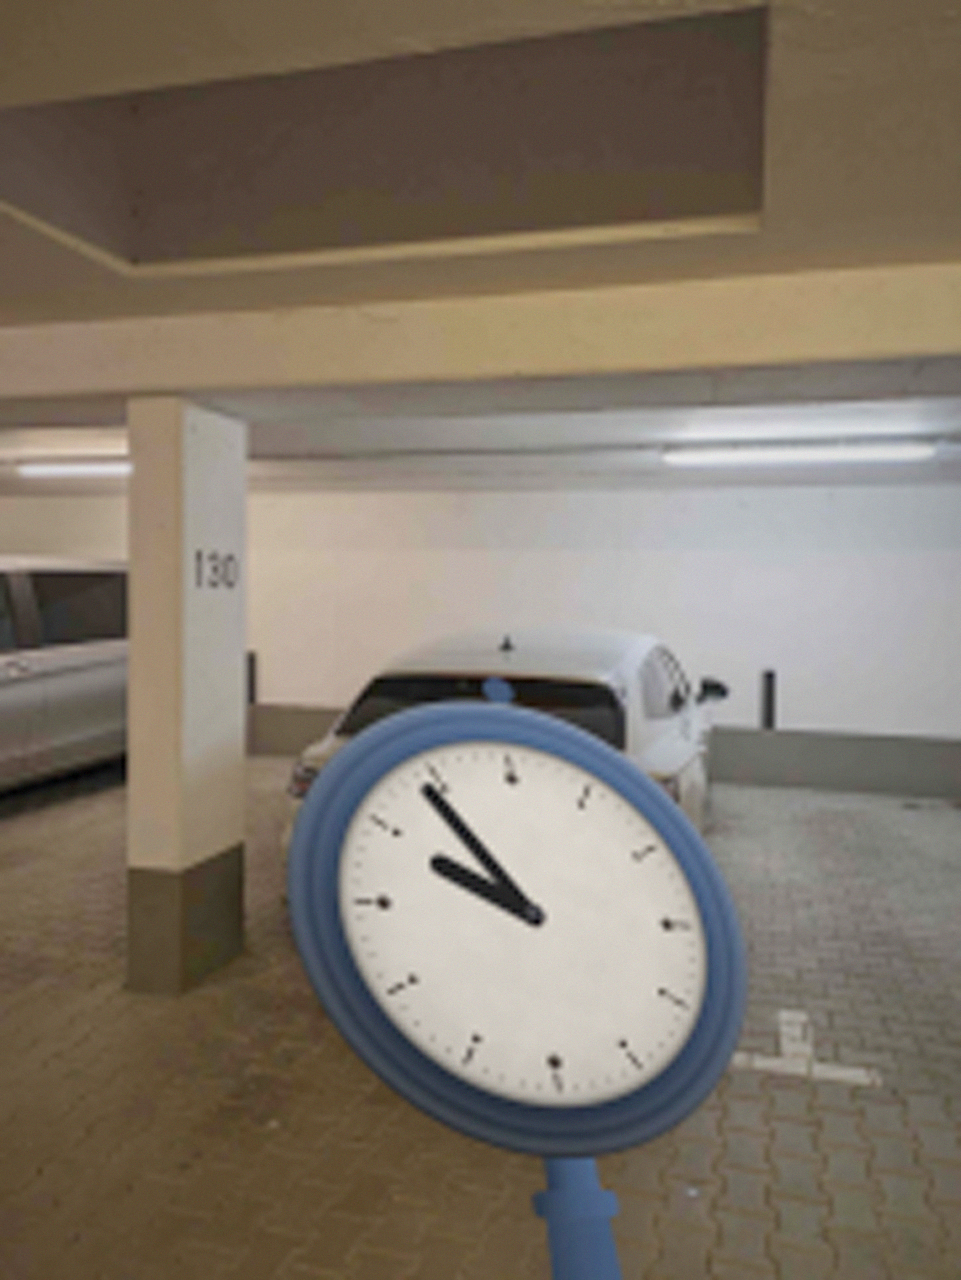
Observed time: 9:54
